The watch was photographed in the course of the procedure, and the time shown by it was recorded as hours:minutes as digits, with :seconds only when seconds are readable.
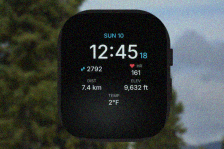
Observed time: 12:45:18
